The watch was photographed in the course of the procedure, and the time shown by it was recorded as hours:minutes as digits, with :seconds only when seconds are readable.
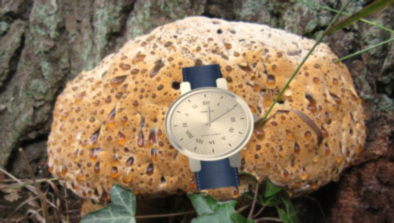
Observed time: 12:10
